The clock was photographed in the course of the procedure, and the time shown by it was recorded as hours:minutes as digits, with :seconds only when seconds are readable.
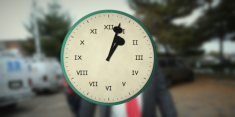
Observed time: 1:03
